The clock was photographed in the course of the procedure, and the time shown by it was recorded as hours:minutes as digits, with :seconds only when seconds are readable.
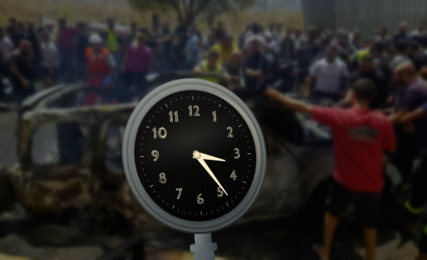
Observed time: 3:24
